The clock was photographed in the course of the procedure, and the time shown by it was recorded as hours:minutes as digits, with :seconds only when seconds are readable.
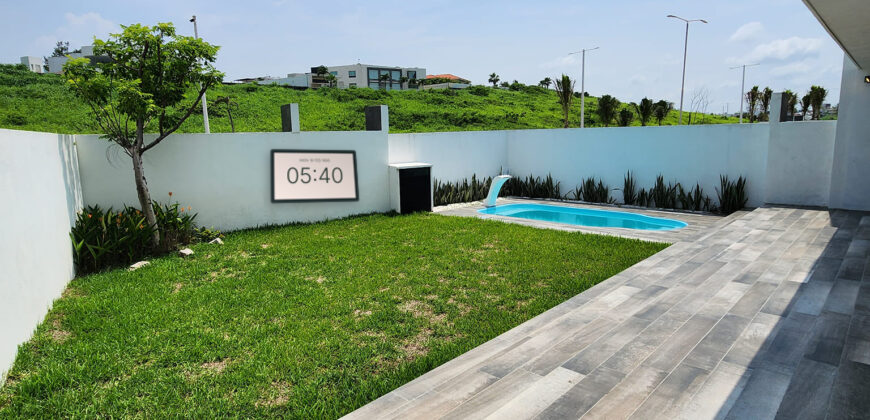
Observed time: 5:40
